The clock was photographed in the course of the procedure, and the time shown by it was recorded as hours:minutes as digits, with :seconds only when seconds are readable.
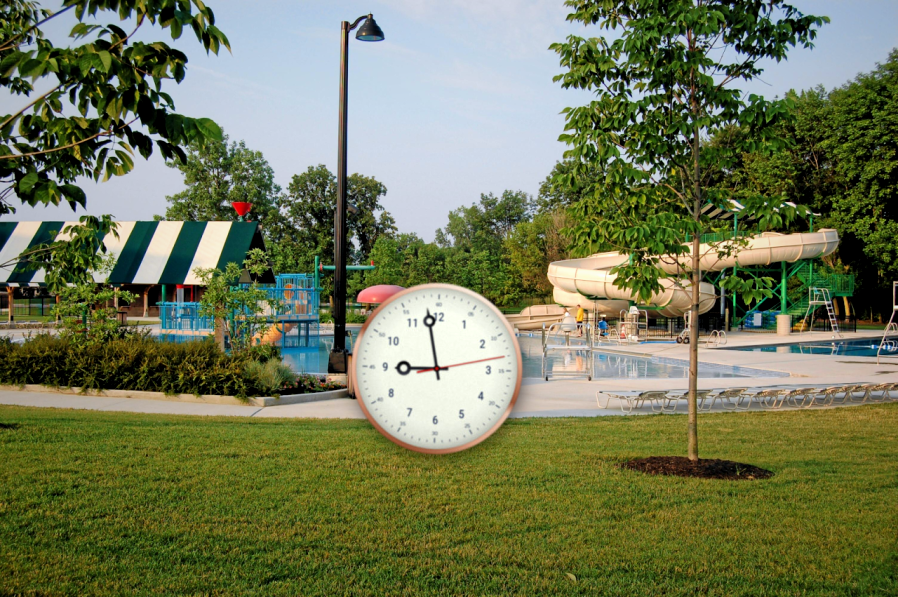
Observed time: 8:58:13
